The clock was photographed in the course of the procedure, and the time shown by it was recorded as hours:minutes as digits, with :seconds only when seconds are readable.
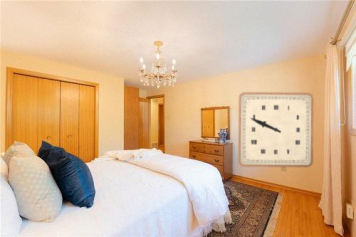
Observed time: 9:49
